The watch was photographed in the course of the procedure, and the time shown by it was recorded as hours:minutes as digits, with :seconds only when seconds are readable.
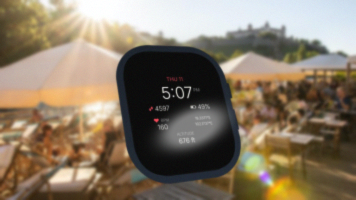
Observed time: 5:07
